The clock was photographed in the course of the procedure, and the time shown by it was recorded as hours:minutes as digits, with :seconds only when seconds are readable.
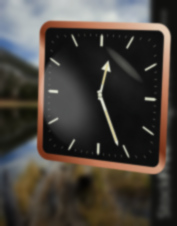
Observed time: 12:26
